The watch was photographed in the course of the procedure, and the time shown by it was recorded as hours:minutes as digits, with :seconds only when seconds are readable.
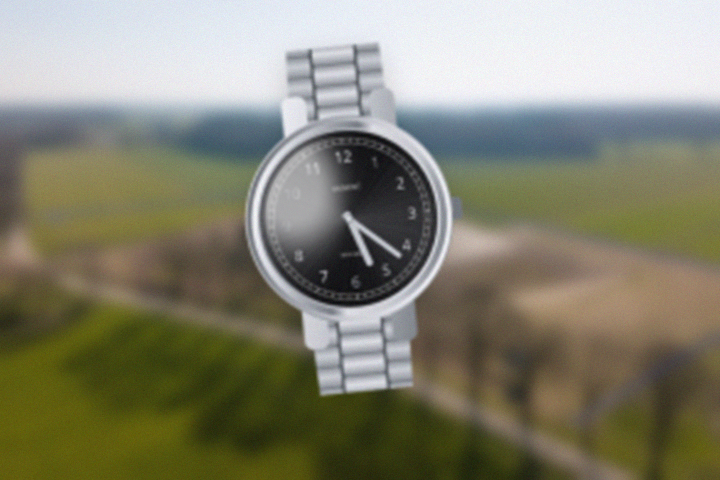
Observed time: 5:22
